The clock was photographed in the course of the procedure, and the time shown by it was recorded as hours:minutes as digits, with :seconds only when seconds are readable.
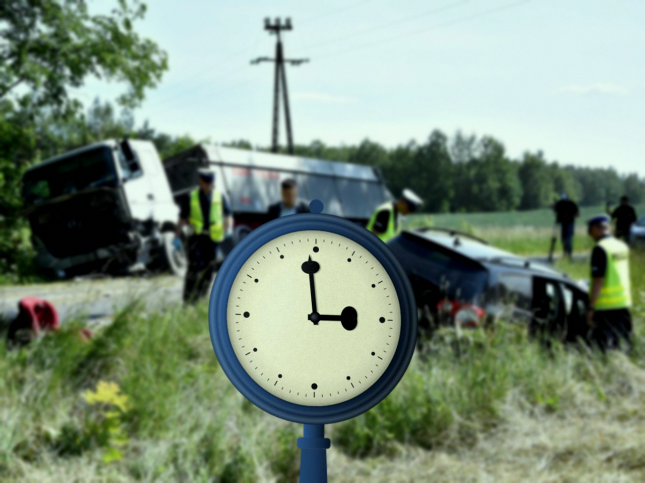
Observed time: 2:59
